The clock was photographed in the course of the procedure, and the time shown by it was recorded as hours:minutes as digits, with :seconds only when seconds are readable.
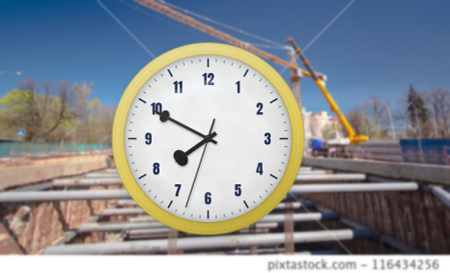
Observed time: 7:49:33
